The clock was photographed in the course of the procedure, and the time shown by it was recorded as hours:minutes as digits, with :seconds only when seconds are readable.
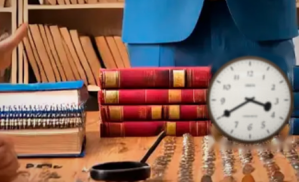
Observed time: 3:40
